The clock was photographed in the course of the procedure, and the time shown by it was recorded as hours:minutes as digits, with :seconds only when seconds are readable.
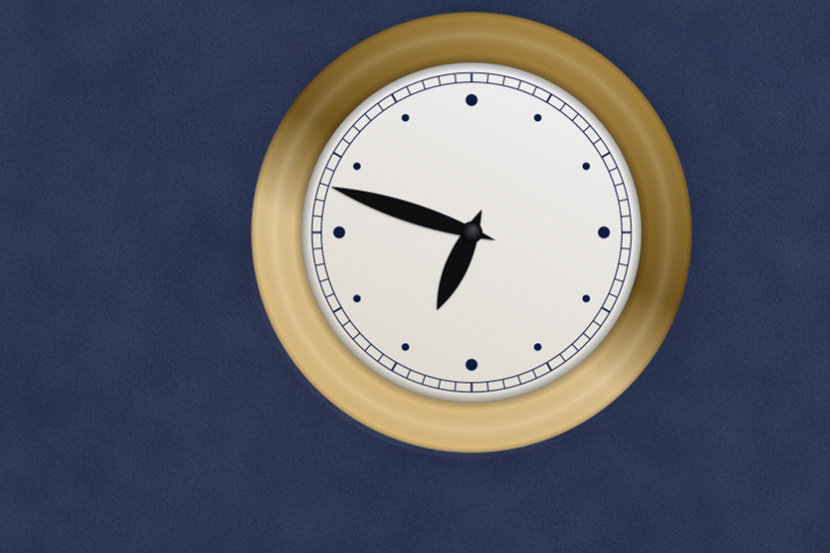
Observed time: 6:48
